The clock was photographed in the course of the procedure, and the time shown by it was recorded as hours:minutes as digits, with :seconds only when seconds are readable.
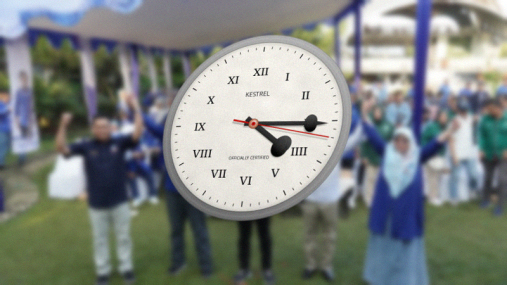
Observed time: 4:15:17
